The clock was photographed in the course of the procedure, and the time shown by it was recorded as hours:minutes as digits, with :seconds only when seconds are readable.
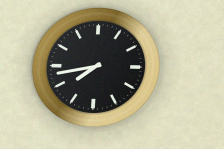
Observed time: 7:43
